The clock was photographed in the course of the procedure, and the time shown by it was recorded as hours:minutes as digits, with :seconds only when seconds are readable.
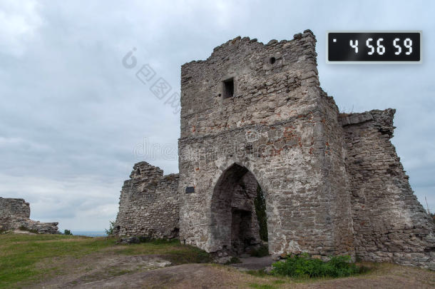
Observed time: 4:56:59
